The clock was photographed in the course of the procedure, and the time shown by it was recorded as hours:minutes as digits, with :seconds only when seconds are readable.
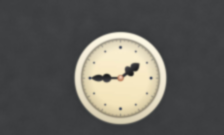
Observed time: 1:45
